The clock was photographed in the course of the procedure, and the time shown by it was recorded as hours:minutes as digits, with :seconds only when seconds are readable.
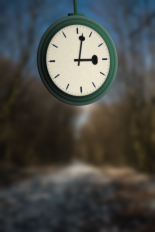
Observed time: 3:02
